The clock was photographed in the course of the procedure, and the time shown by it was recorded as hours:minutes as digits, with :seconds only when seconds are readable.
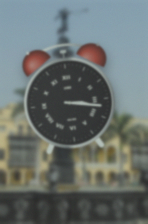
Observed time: 3:17
